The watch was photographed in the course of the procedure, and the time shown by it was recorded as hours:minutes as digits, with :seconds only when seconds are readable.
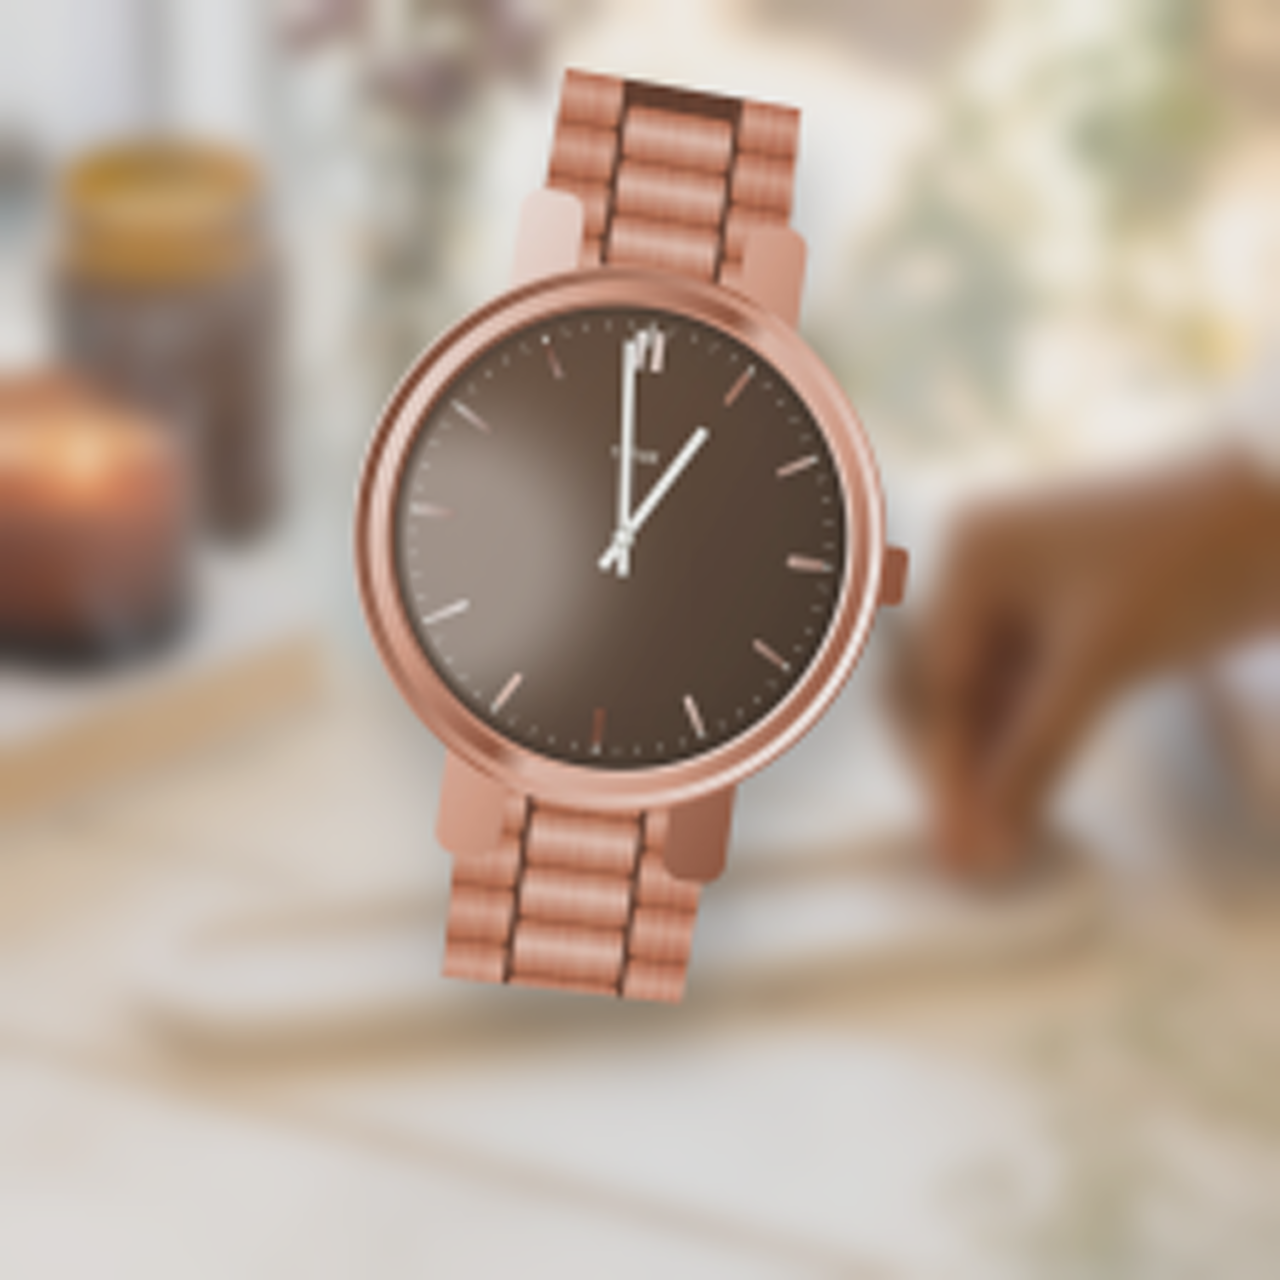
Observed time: 12:59
